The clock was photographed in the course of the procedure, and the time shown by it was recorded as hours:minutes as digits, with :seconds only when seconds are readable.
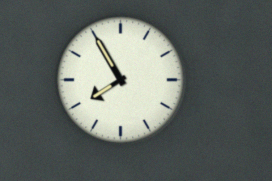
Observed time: 7:55
